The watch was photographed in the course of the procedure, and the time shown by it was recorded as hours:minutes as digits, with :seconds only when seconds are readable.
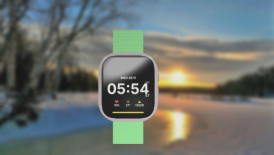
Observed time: 5:54
